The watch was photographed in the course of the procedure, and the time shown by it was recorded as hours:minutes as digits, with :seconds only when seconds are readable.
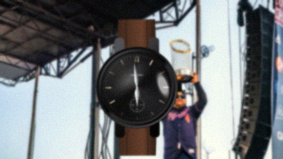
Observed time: 5:59
